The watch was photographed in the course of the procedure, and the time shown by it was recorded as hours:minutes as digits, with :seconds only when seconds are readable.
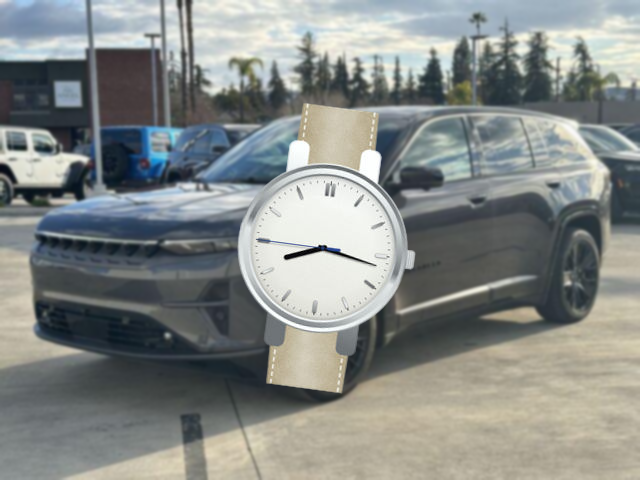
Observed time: 8:16:45
